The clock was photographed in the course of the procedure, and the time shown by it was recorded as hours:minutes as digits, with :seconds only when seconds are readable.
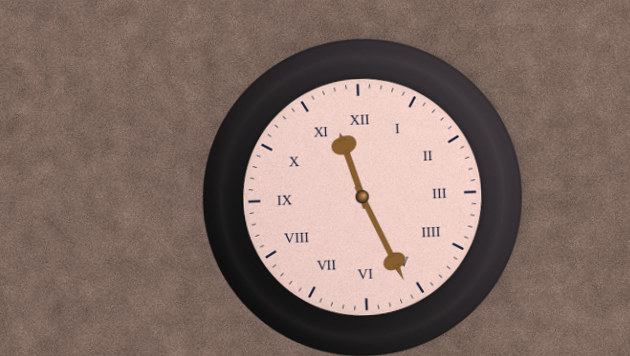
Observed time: 11:26
